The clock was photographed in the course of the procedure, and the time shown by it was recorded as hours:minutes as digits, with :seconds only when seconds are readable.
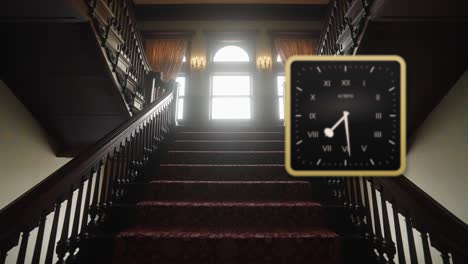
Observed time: 7:29
